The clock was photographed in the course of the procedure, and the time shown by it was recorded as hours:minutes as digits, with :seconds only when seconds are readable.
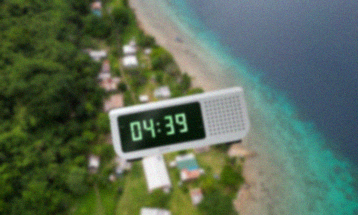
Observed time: 4:39
